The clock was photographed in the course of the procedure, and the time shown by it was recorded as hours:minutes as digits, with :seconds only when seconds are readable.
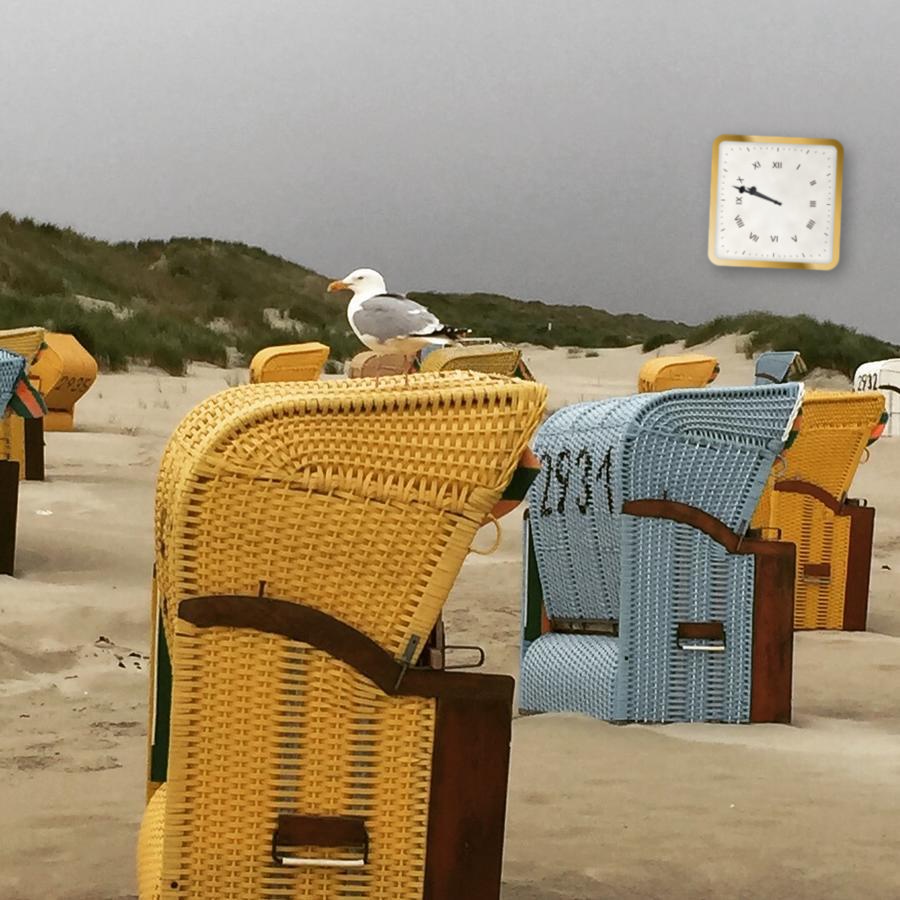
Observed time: 9:48
